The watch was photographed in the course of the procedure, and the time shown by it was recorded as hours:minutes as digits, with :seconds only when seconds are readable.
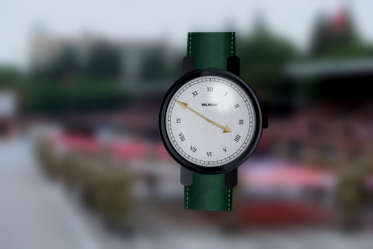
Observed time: 3:50
